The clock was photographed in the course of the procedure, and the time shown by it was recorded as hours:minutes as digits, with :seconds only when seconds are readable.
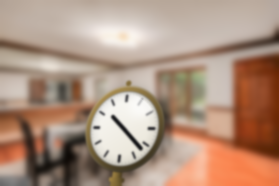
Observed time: 10:22
